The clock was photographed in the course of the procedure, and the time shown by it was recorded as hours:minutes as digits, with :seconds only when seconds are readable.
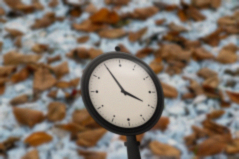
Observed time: 3:55
